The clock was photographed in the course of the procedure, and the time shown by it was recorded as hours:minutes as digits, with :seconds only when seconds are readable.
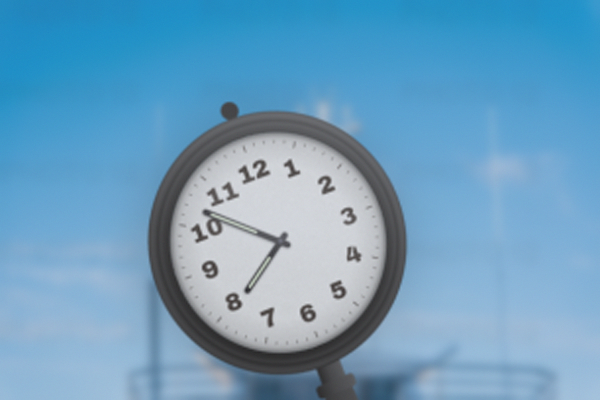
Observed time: 7:52
